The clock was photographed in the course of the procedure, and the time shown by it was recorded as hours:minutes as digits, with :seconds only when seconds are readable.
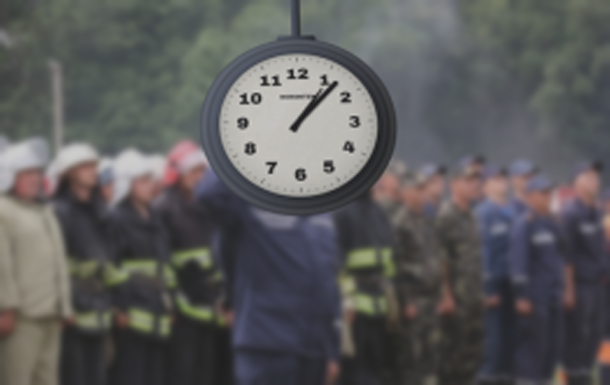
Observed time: 1:07
